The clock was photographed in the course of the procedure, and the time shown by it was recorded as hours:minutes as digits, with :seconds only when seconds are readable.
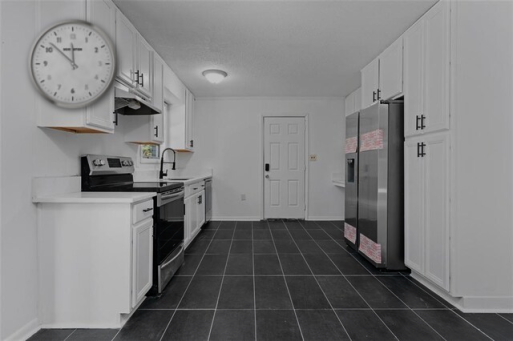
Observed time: 11:52
